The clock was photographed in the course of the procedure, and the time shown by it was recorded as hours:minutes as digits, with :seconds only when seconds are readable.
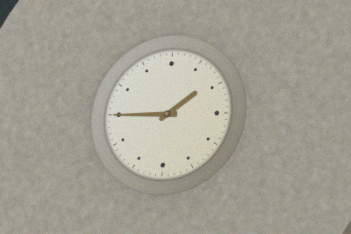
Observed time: 1:45
